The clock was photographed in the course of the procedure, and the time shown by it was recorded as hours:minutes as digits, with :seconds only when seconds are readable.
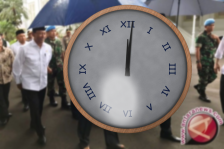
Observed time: 12:01
